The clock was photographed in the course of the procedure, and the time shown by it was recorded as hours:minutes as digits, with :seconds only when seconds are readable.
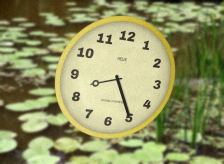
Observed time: 8:25
